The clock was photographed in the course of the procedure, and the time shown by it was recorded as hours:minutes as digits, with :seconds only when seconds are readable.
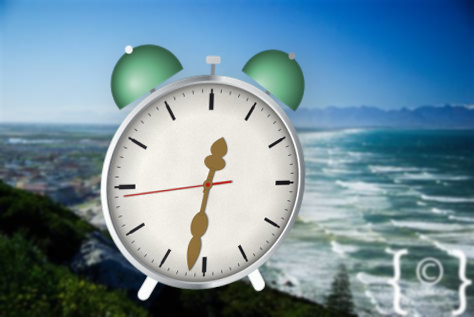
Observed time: 12:31:44
